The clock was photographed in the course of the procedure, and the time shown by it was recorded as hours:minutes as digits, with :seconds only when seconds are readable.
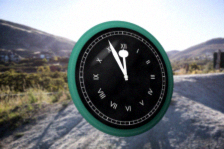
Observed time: 11:56
